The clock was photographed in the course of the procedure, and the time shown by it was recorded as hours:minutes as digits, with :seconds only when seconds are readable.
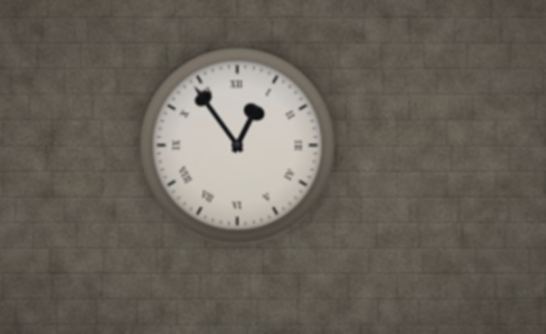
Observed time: 12:54
